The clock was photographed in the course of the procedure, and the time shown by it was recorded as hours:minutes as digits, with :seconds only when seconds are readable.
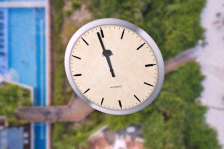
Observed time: 11:59
